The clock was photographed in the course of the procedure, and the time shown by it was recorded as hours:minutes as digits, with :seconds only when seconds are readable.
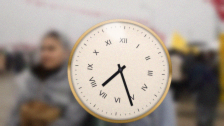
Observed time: 7:26
